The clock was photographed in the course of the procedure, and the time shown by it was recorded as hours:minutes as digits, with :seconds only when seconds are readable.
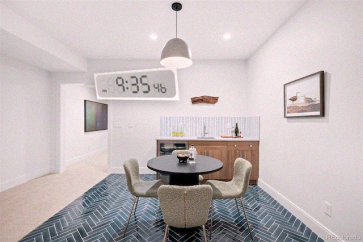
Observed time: 9:35:46
